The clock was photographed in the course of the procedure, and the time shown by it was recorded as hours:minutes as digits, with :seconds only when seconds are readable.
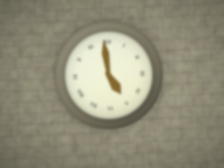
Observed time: 4:59
